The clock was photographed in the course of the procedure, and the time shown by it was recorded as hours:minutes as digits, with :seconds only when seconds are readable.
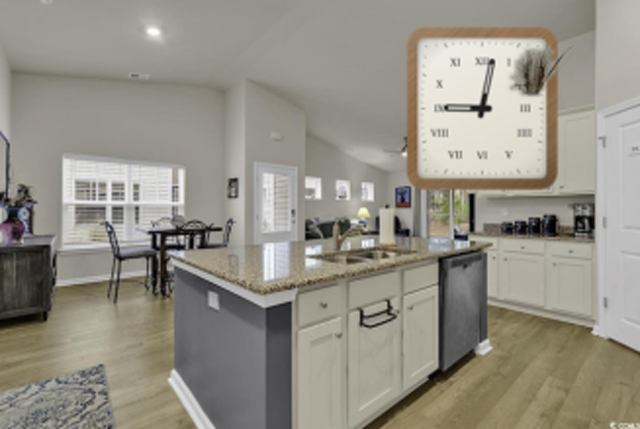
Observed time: 9:02
